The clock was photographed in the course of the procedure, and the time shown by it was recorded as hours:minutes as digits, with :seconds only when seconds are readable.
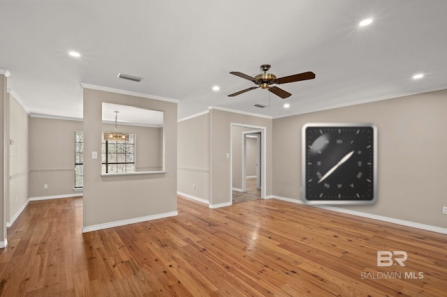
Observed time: 1:38
